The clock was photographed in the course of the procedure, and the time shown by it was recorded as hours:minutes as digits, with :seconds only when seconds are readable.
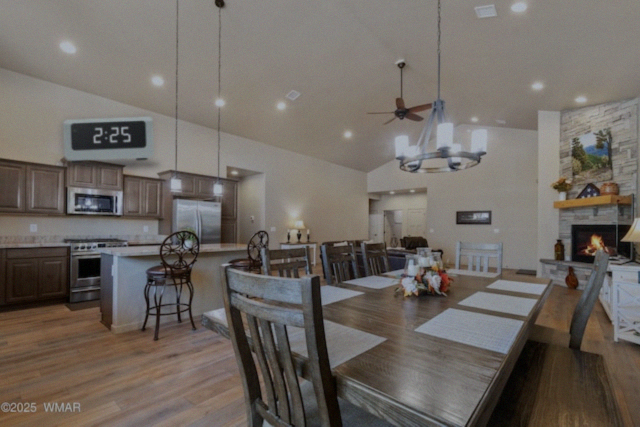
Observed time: 2:25
